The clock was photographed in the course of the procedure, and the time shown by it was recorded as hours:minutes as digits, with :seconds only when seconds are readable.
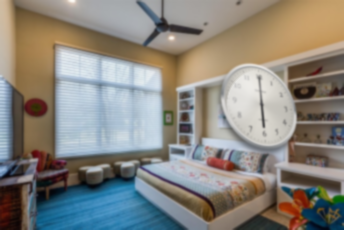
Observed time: 6:00
